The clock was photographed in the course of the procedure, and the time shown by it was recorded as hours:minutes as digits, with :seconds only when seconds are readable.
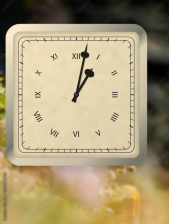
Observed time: 1:02
